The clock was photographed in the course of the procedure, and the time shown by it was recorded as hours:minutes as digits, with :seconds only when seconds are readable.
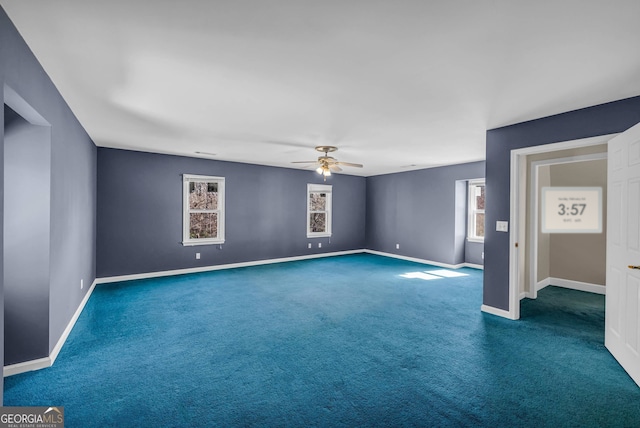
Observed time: 3:57
